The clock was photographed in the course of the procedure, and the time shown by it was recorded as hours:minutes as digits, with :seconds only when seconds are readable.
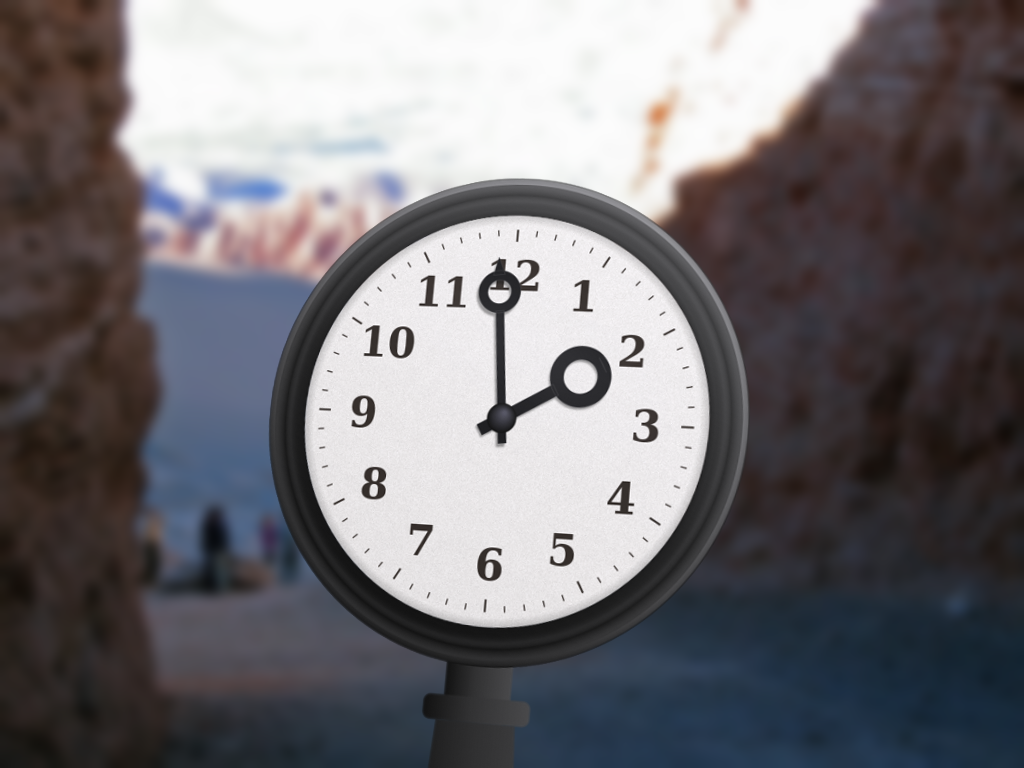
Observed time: 1:59
